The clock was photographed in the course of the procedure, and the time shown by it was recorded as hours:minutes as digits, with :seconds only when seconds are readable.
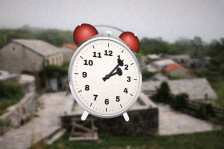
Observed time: 2:07
